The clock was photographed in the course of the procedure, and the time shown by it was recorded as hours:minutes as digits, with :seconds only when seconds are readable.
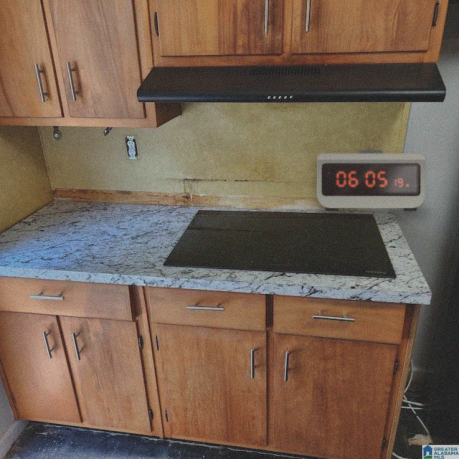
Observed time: 6:05:19
